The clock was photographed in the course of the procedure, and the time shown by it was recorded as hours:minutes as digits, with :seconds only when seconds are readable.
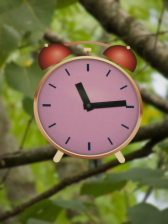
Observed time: 11:14
